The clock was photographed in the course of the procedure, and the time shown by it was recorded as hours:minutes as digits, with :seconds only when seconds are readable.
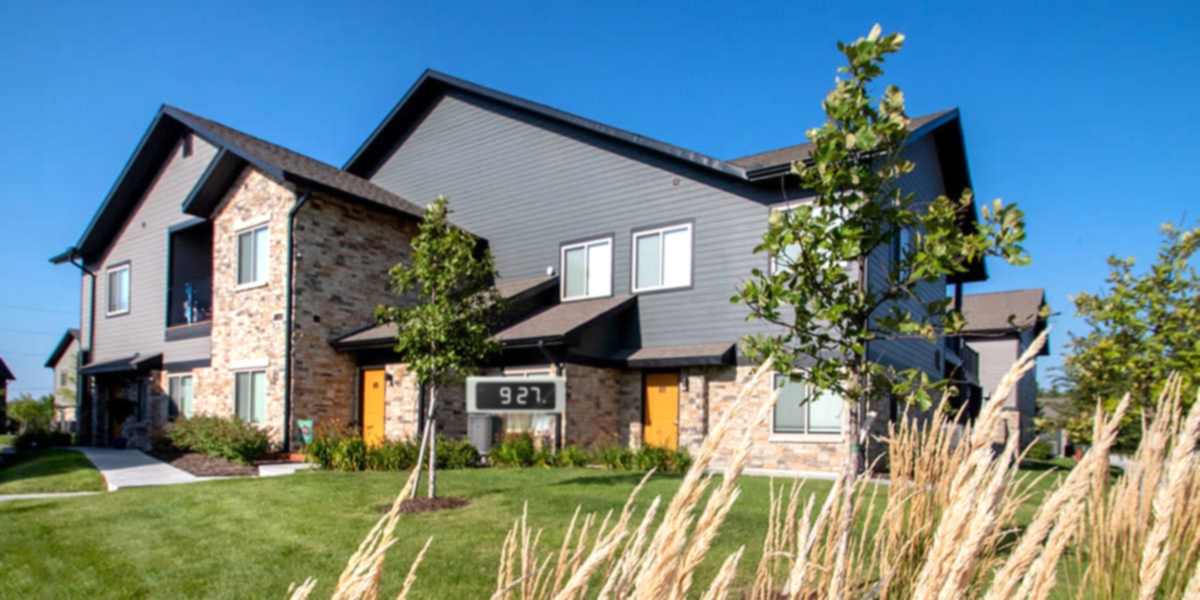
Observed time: 9:27
